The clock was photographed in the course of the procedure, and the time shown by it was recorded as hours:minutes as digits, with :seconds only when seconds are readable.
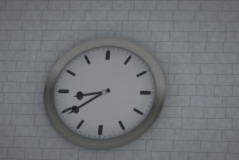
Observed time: 8:39
